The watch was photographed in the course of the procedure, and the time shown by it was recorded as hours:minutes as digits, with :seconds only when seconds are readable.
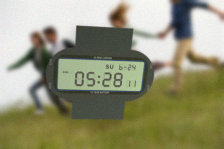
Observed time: 5:28:11
